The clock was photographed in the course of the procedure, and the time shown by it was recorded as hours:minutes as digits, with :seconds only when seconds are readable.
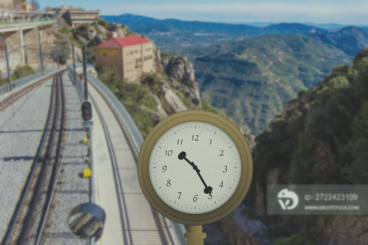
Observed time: 10:25
